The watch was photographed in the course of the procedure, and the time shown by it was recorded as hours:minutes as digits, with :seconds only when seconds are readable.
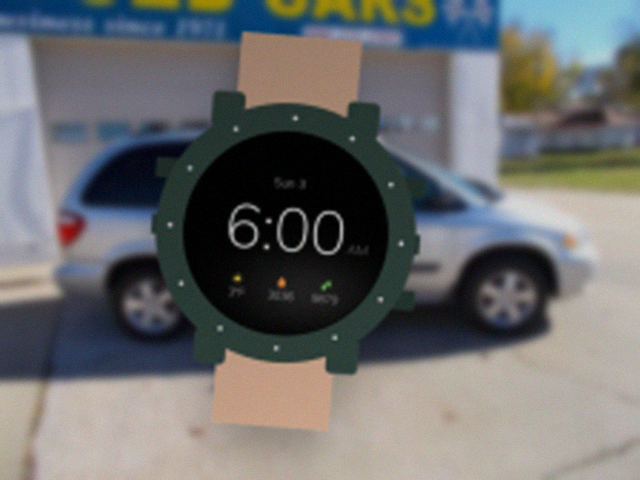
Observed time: 6:00
